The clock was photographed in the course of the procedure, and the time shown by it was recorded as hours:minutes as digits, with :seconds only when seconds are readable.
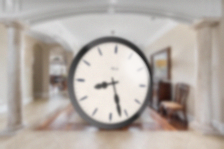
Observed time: 8:27
